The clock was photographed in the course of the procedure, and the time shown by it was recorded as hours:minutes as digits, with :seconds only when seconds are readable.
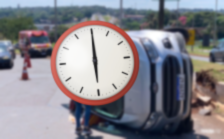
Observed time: 6:00
